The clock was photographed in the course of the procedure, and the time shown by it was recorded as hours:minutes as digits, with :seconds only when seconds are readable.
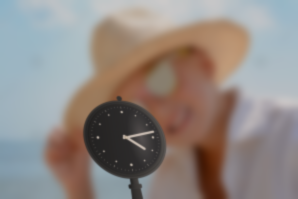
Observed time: 4:13
